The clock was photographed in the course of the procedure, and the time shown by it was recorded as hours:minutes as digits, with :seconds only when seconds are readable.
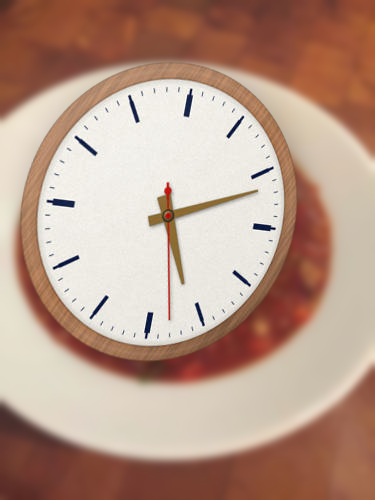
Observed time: 5:11:28
